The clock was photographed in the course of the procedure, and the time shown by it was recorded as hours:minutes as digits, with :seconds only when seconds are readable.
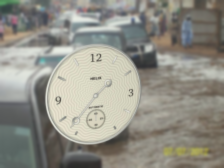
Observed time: 1:37
